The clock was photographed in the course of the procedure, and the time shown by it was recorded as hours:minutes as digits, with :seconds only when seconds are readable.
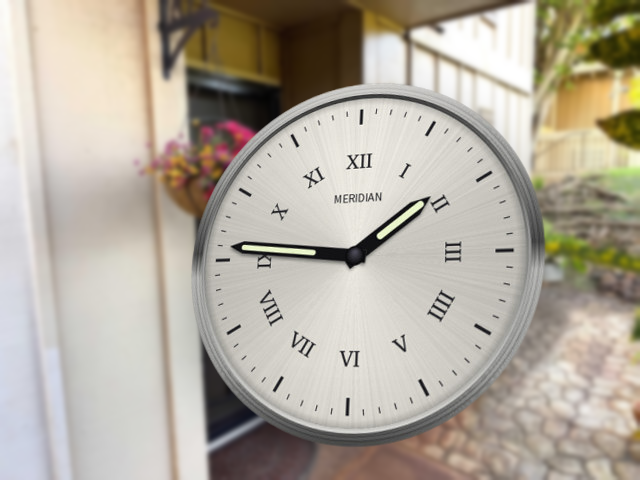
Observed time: 1:46
